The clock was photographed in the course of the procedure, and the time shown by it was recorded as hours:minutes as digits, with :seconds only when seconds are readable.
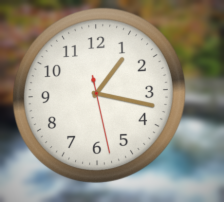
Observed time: 1:17:28
